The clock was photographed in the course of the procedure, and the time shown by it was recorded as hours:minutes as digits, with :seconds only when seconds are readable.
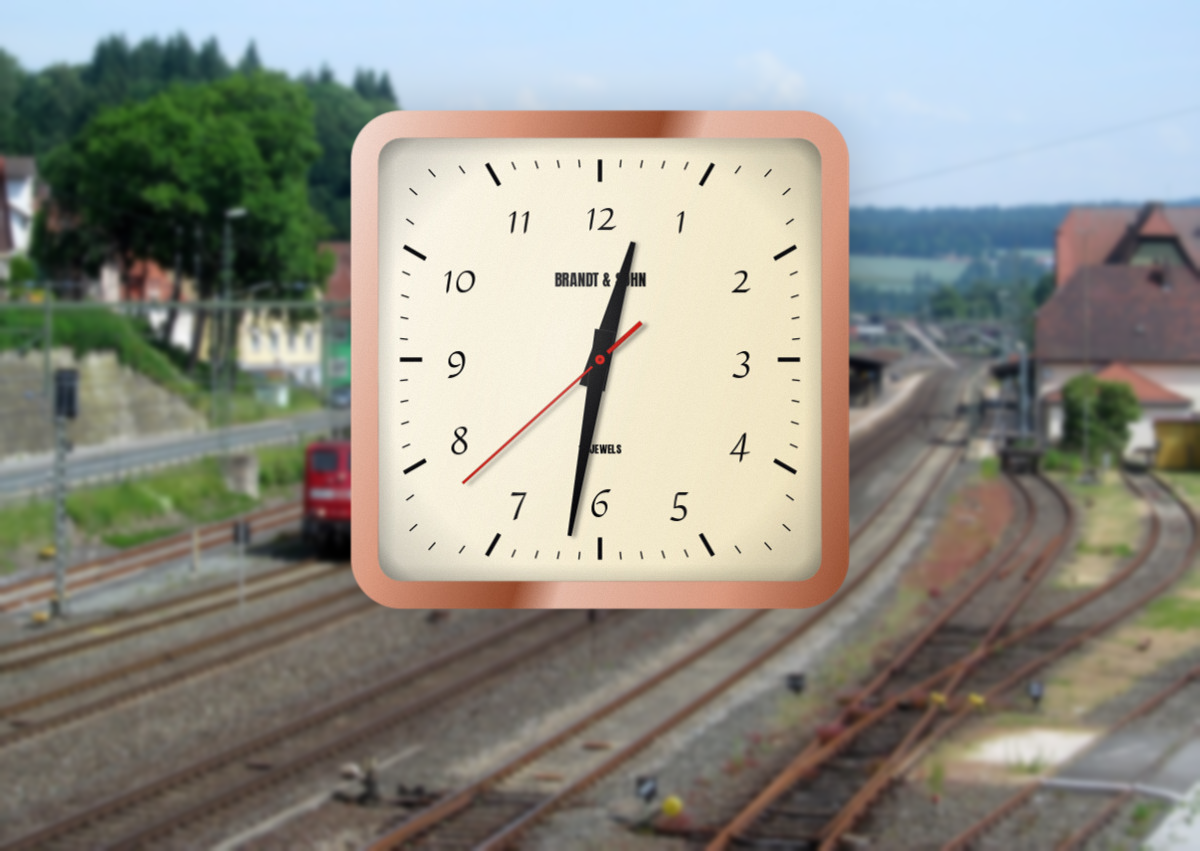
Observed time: 12:31:38
